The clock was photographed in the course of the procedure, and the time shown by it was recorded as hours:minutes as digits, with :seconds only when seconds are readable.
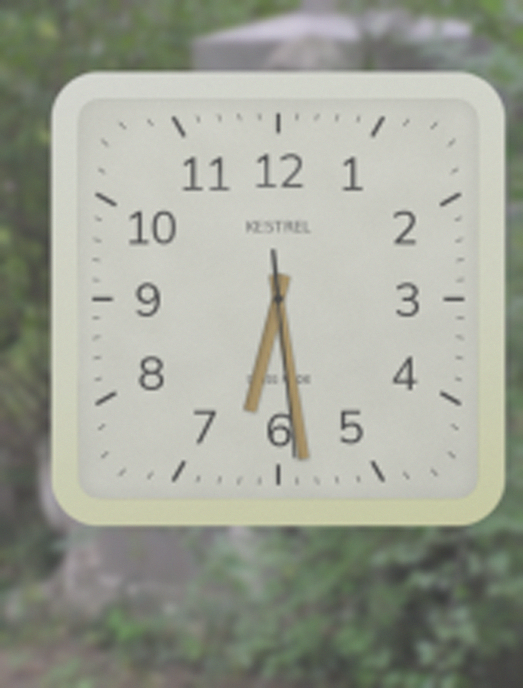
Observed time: 6:28:29
